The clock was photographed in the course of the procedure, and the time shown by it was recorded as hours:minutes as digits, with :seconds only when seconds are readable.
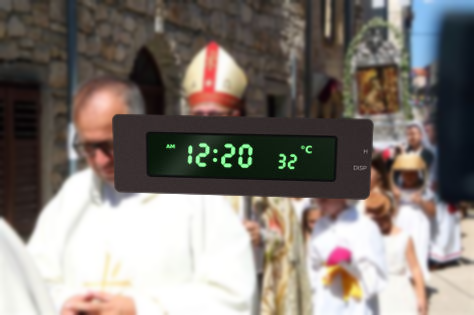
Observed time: 12:20
